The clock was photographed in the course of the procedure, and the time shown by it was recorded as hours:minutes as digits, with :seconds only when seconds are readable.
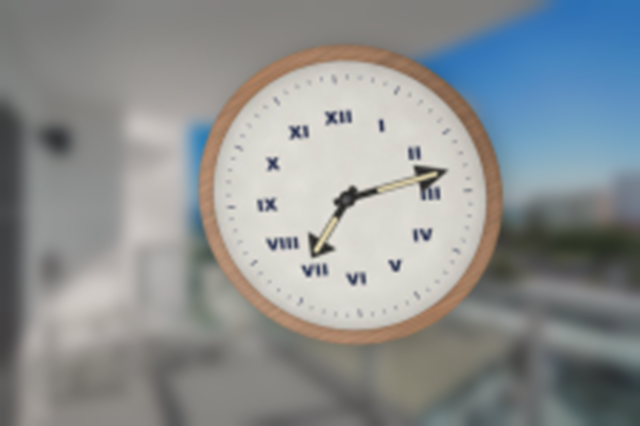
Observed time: 7:13
